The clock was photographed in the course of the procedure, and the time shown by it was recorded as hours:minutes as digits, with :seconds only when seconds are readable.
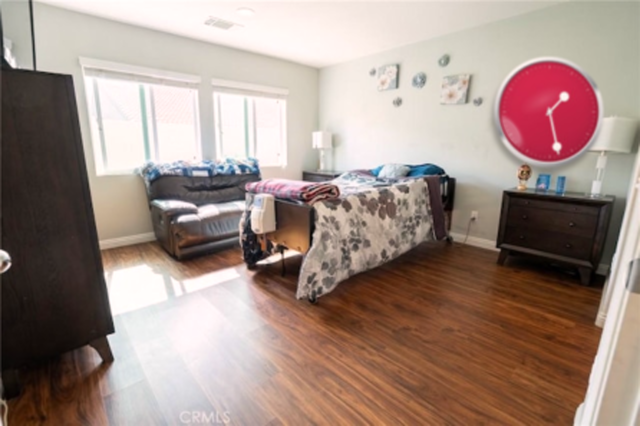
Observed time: 1:28
